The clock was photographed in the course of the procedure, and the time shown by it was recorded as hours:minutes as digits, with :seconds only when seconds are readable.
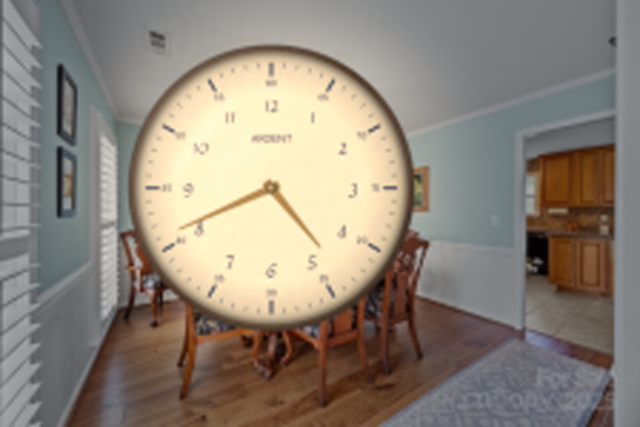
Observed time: 4:41
